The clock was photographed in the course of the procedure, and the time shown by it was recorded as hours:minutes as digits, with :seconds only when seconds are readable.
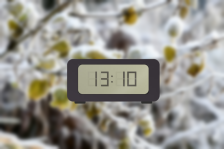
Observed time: 13:10
